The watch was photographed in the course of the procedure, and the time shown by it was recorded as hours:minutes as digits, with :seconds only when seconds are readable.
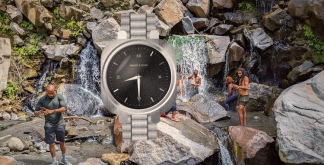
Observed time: 8:30
